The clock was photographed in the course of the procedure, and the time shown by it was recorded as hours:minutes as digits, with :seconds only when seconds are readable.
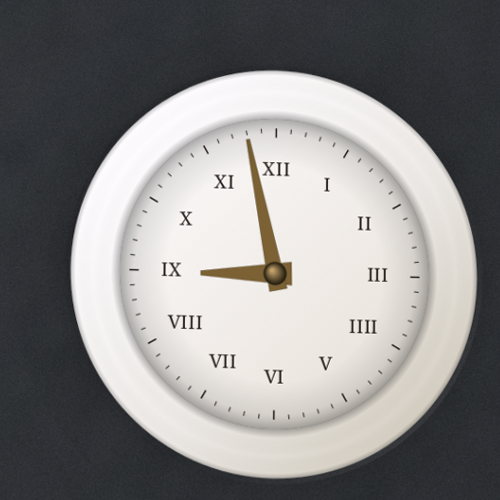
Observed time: 8:58
